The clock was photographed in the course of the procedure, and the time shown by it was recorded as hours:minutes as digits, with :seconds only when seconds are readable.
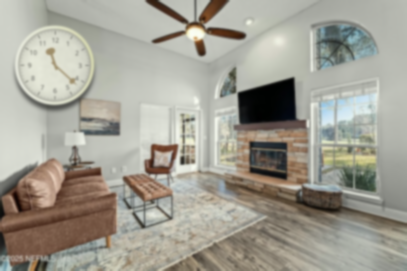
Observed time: 11:22
